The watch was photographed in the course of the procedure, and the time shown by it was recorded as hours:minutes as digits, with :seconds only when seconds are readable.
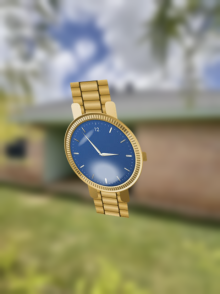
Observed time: 2:54
